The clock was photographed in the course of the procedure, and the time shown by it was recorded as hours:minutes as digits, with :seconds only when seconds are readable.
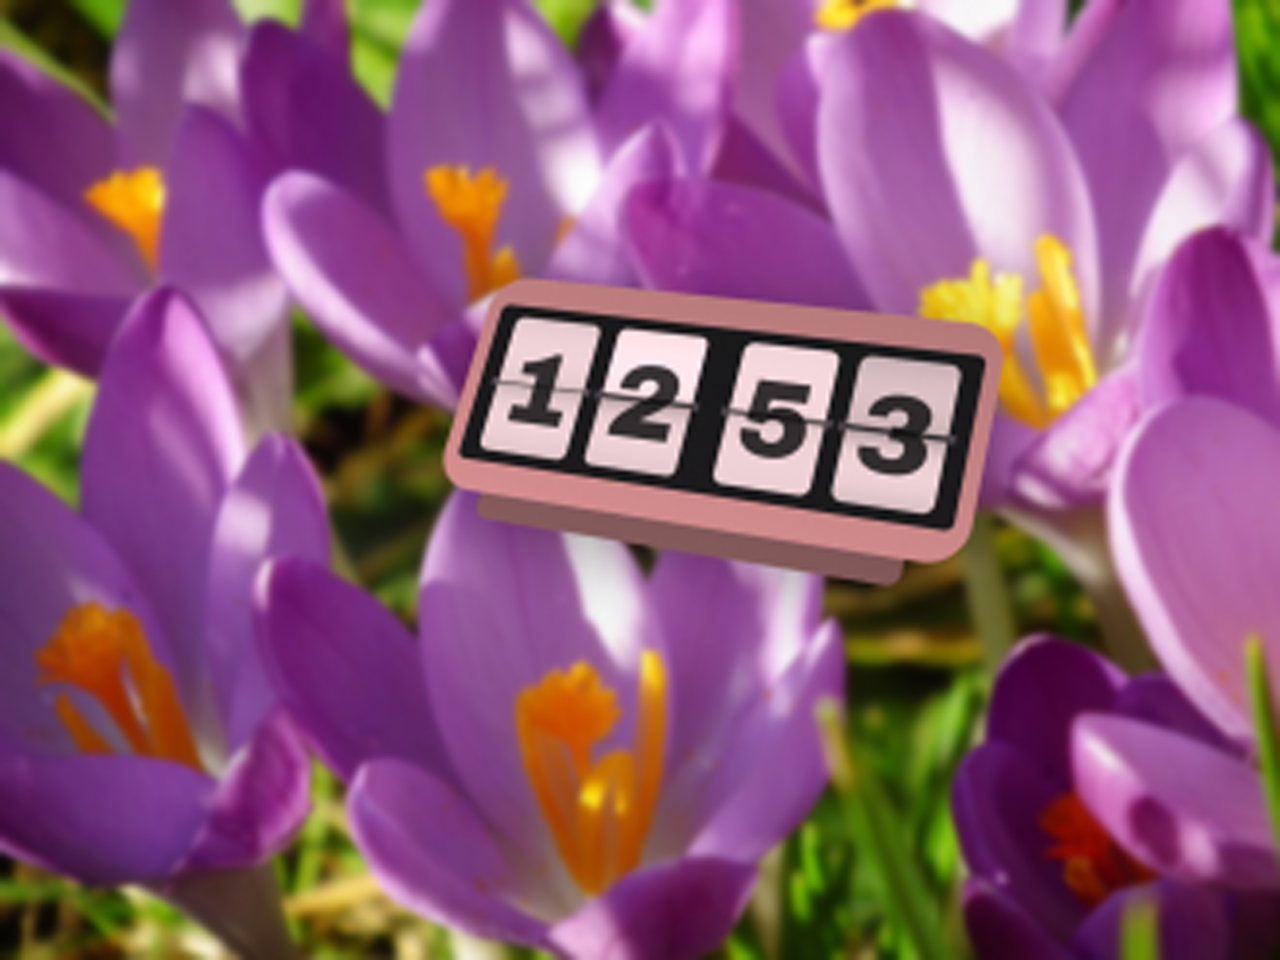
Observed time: 12:53
